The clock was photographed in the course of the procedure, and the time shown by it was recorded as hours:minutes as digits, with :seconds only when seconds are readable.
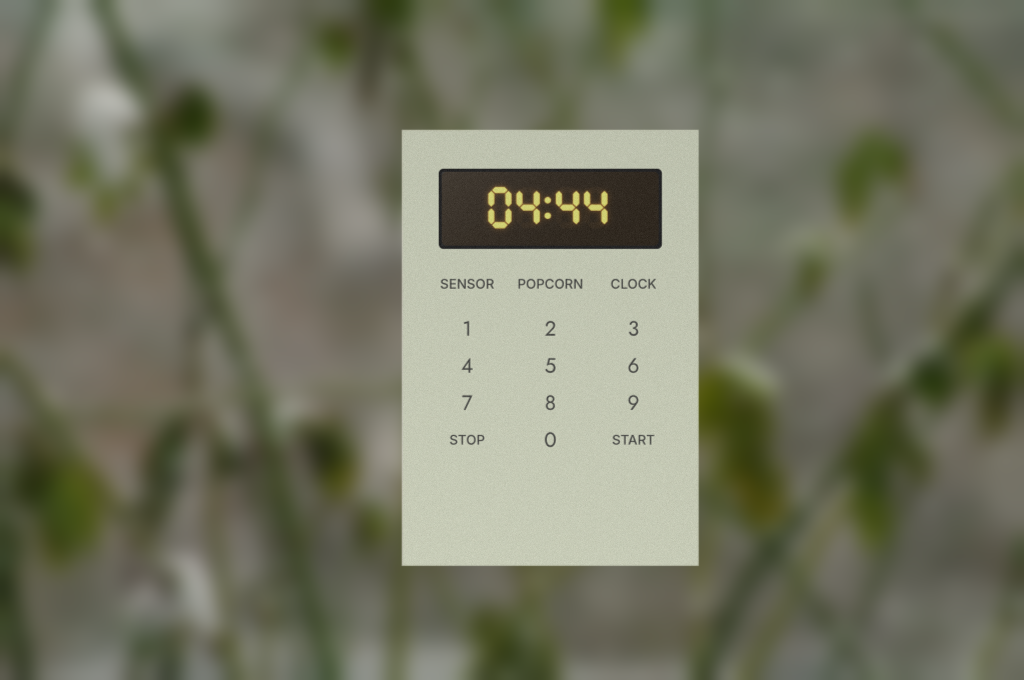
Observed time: 4:44
